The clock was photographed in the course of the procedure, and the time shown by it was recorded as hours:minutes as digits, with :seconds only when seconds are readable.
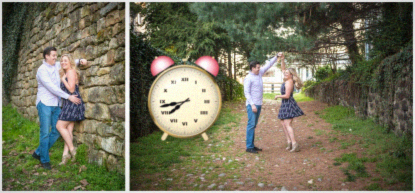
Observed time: 7:43
